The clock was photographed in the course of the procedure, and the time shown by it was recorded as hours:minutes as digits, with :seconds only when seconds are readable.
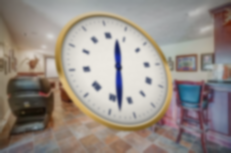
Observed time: 12:33
